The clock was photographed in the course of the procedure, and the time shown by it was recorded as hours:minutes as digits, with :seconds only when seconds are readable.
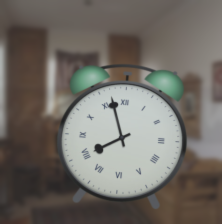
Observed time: 7:57
